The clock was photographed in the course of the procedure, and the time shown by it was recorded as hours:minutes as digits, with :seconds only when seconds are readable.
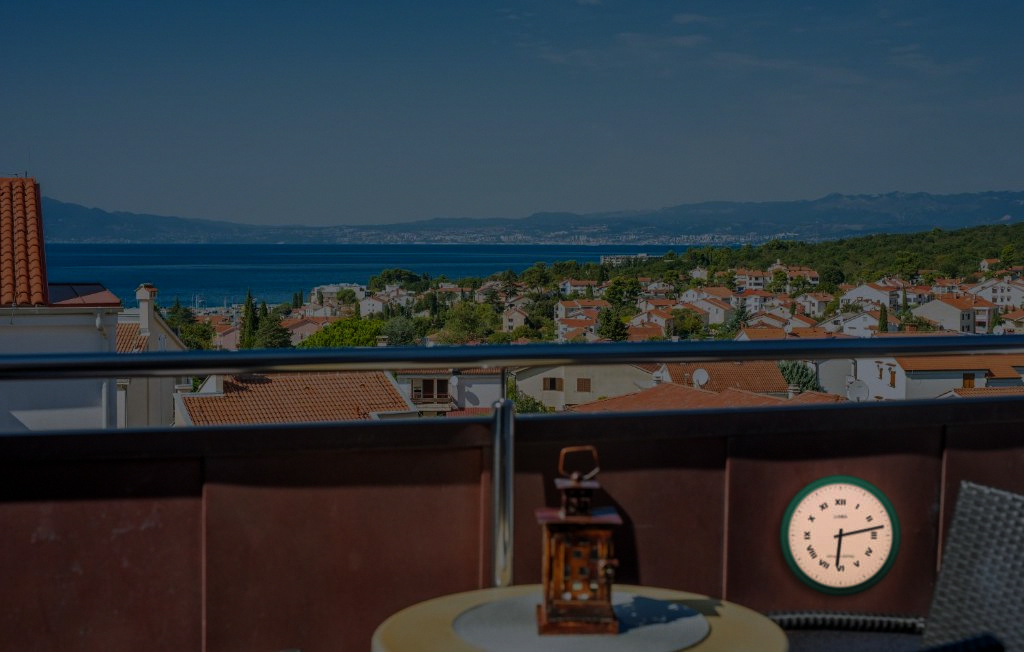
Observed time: 6:13
